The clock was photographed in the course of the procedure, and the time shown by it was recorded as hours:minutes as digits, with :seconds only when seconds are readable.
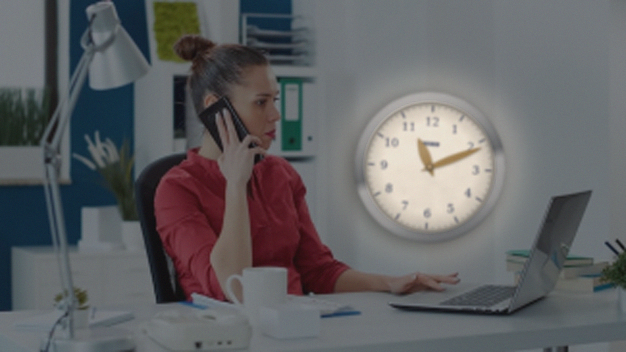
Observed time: 11:11
